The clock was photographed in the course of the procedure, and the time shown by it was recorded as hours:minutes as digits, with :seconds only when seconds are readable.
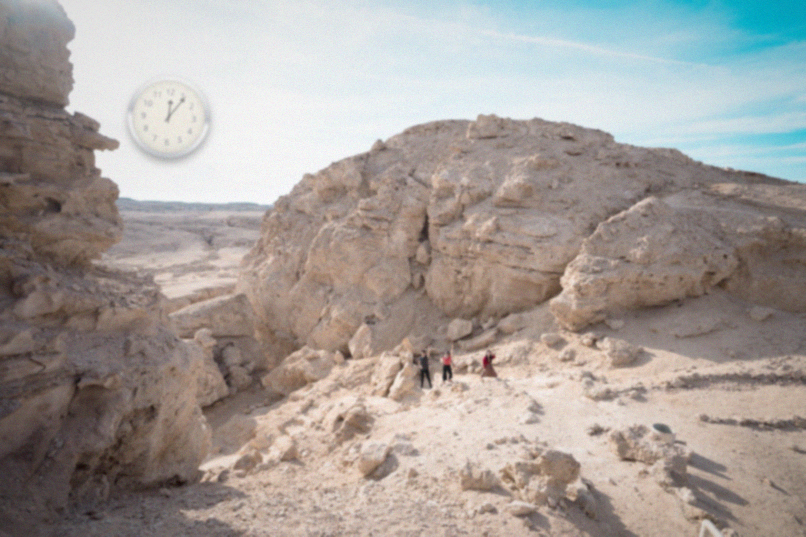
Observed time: 12:06
